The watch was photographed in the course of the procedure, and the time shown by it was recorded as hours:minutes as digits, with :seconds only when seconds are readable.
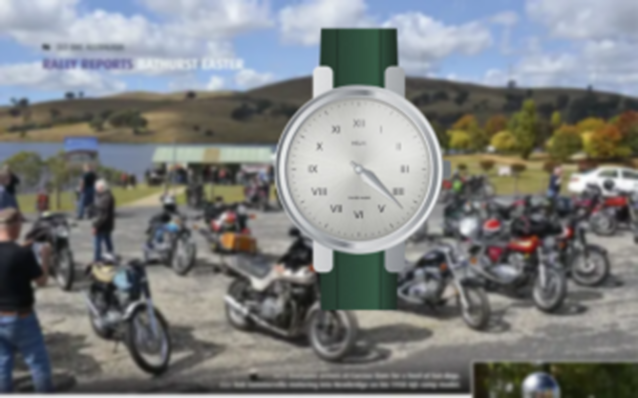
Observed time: 4:22
